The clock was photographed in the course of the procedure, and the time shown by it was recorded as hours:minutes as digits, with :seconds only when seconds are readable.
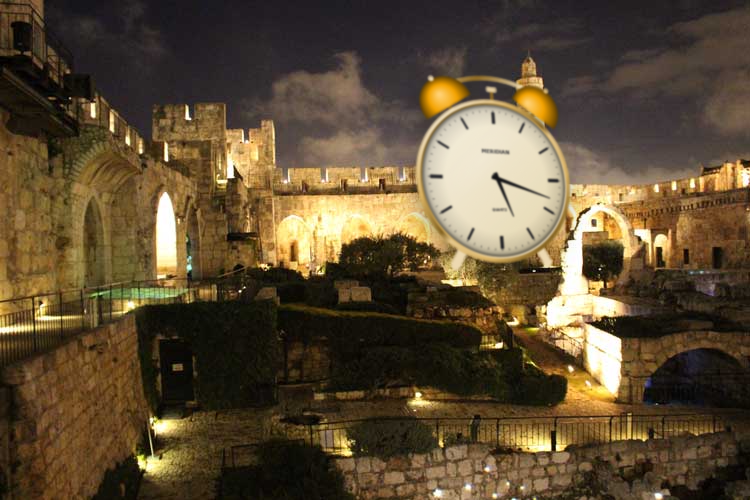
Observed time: 5:18
